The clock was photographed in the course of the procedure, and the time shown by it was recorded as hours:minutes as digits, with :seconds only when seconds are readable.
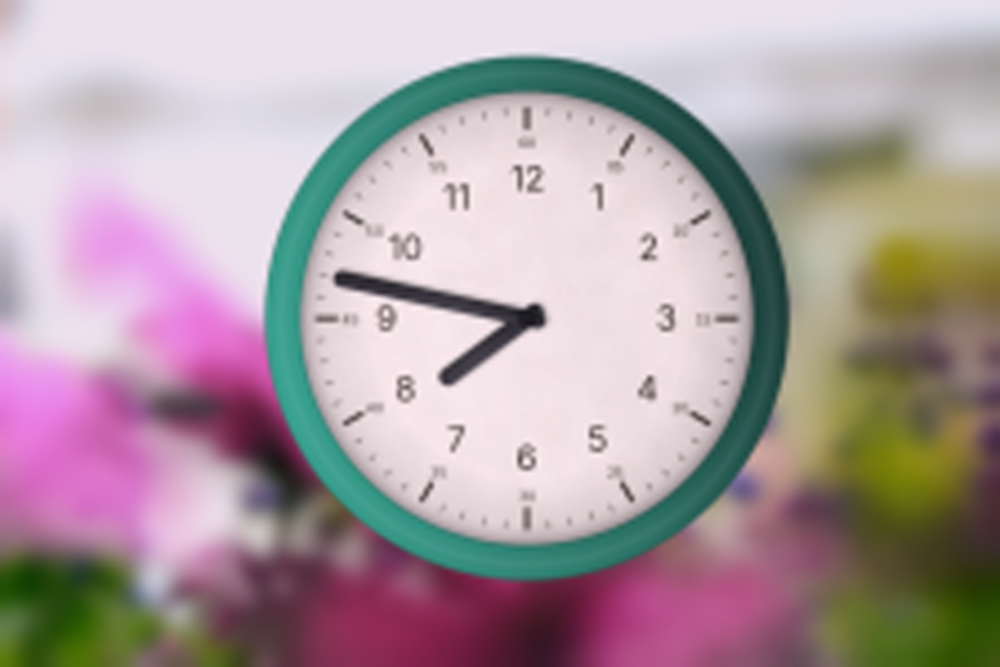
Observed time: 7:47
